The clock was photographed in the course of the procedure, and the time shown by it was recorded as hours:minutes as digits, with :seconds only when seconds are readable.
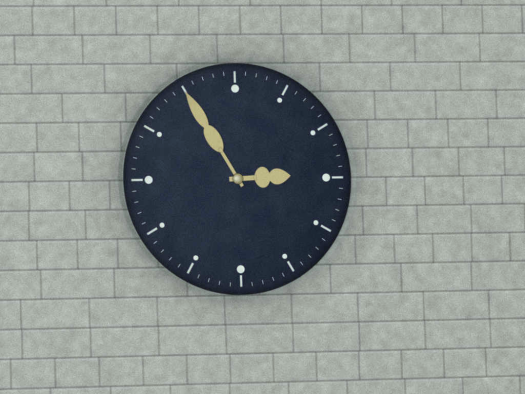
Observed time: 2:55
